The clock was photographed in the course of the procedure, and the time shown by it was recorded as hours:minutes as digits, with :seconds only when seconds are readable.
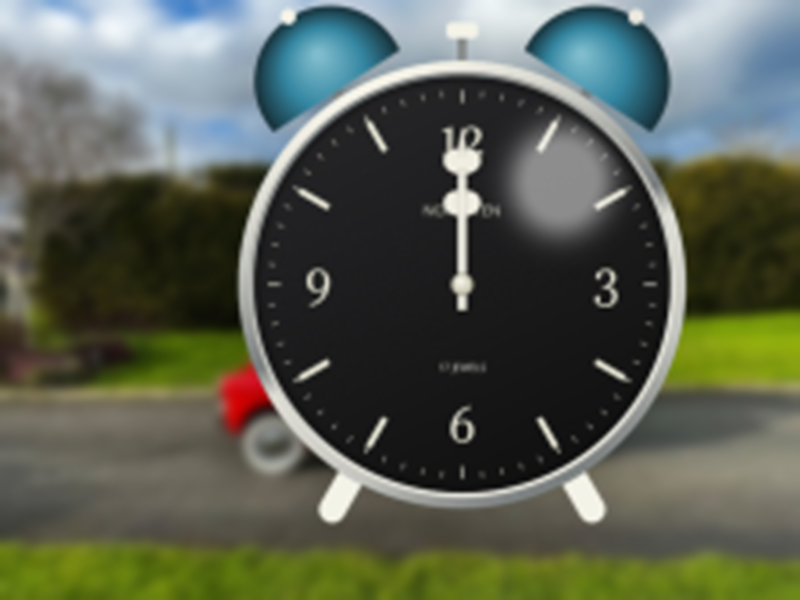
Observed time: 12:00
